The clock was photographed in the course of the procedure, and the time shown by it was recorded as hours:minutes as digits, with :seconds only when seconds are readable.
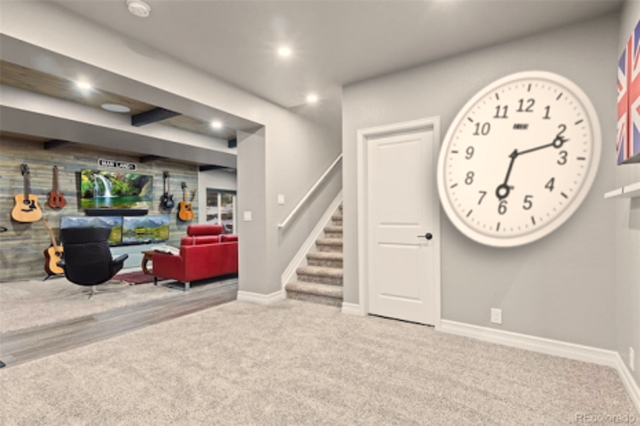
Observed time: 6:12
